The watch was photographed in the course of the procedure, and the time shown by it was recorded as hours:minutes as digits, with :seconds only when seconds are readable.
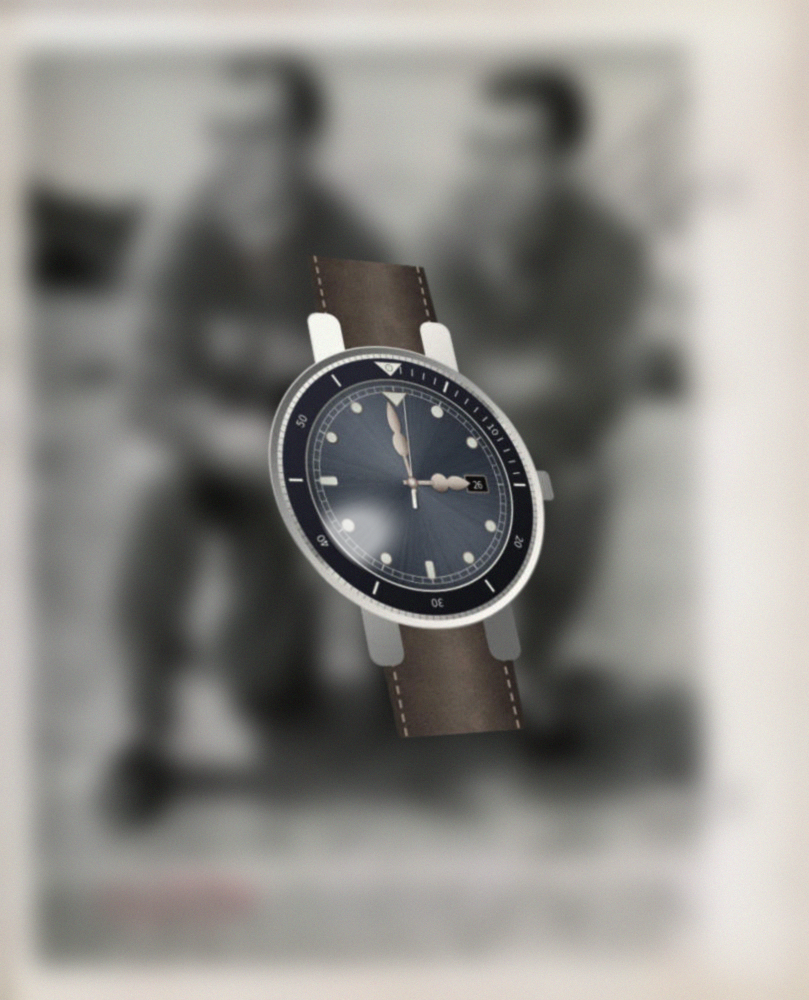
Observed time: 2:59:01
